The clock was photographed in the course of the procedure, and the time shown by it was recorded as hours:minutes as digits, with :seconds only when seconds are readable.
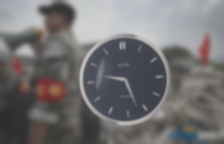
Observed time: 9:27
